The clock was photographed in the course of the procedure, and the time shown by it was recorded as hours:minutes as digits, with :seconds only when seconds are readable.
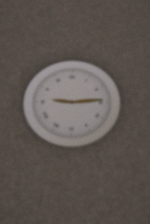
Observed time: 9:14
